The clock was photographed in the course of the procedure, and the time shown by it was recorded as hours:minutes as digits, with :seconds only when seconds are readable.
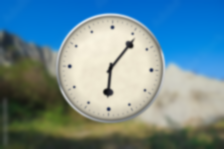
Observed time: 6:06
